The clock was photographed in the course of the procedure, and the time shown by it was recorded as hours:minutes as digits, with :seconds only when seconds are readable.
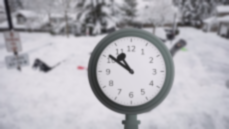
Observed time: 10:51
